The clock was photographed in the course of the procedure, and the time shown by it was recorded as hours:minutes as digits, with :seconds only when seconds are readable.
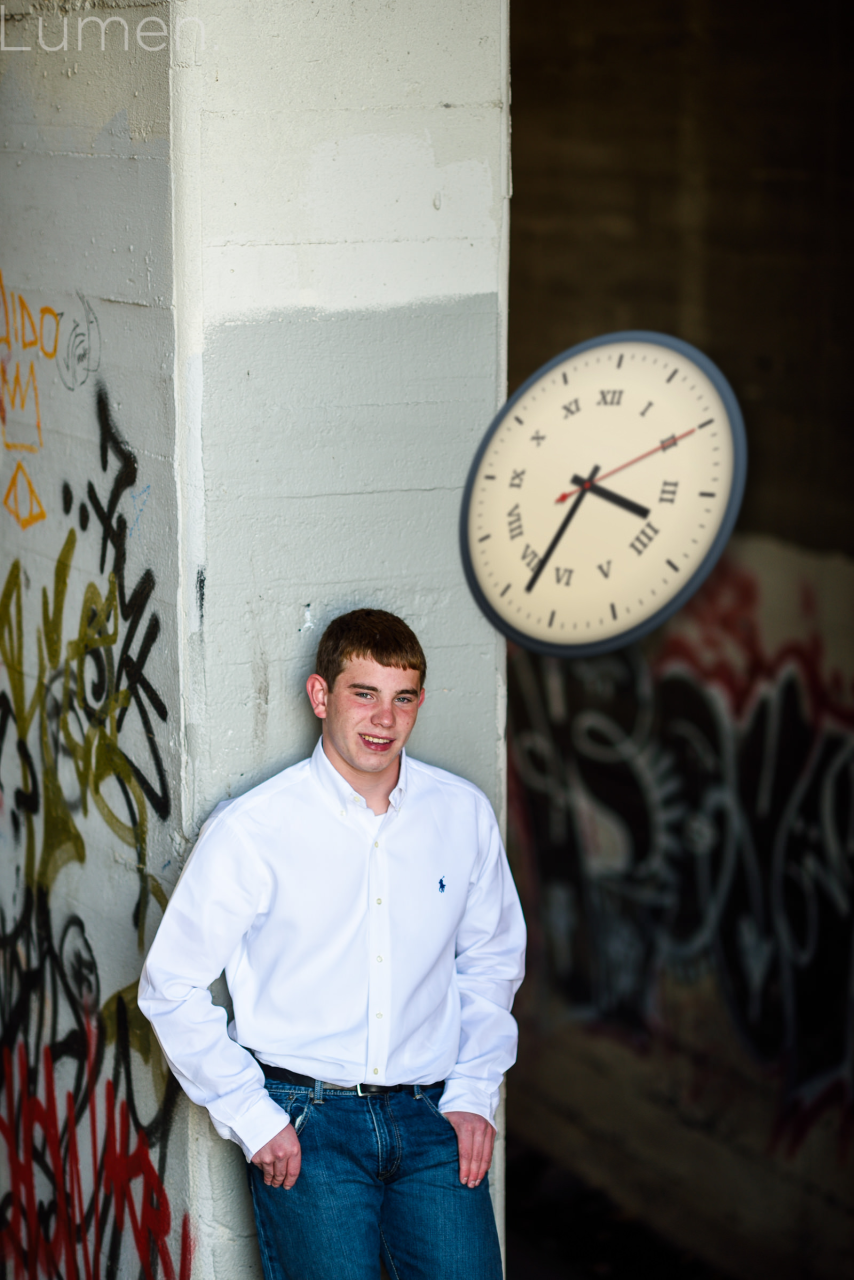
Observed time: 3:33:10
